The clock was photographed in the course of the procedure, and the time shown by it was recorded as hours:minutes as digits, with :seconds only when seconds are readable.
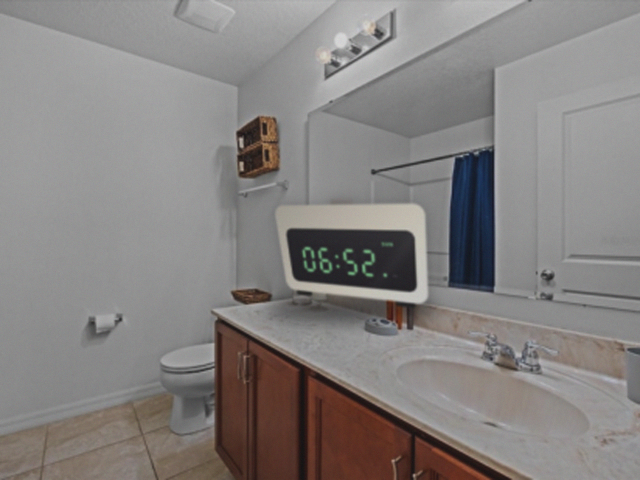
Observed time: 6:52
